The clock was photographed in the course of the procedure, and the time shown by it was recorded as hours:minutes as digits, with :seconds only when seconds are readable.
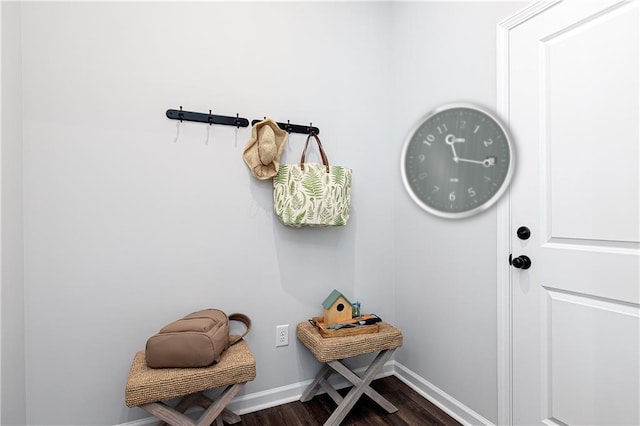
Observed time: 11:16
